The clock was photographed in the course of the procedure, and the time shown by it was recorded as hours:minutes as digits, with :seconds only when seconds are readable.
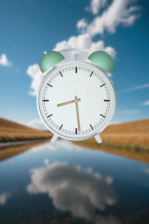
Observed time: 8:29
